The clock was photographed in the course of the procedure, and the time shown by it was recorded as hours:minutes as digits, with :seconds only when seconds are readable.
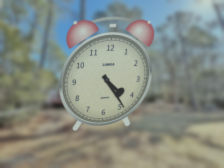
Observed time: 4:24
